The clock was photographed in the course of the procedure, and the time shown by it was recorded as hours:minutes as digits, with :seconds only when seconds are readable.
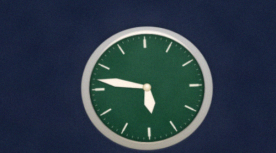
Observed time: 5:47
